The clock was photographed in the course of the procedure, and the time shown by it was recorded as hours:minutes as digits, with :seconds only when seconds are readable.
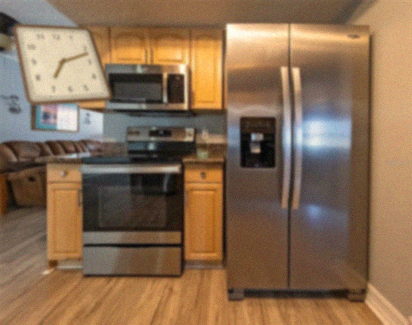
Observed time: 7:12
